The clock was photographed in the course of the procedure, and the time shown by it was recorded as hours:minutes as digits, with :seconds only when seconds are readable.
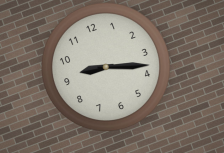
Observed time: 9:18
